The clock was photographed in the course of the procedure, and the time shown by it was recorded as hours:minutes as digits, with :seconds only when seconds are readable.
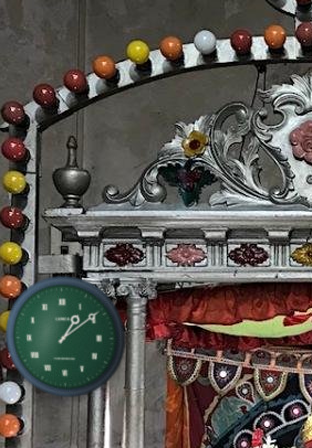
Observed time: 1:09
